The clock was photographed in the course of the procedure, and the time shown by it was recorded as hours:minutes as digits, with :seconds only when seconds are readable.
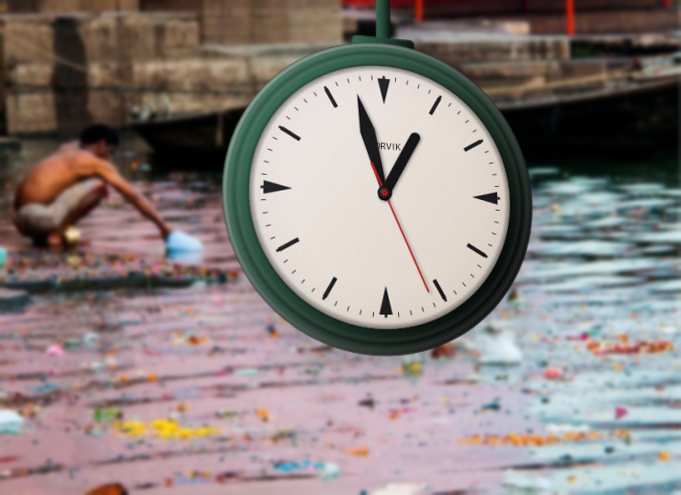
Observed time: 12:57:26
